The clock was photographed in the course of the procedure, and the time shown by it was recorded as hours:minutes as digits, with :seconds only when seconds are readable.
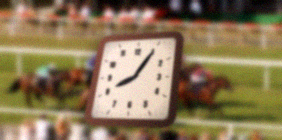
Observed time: 8:05
